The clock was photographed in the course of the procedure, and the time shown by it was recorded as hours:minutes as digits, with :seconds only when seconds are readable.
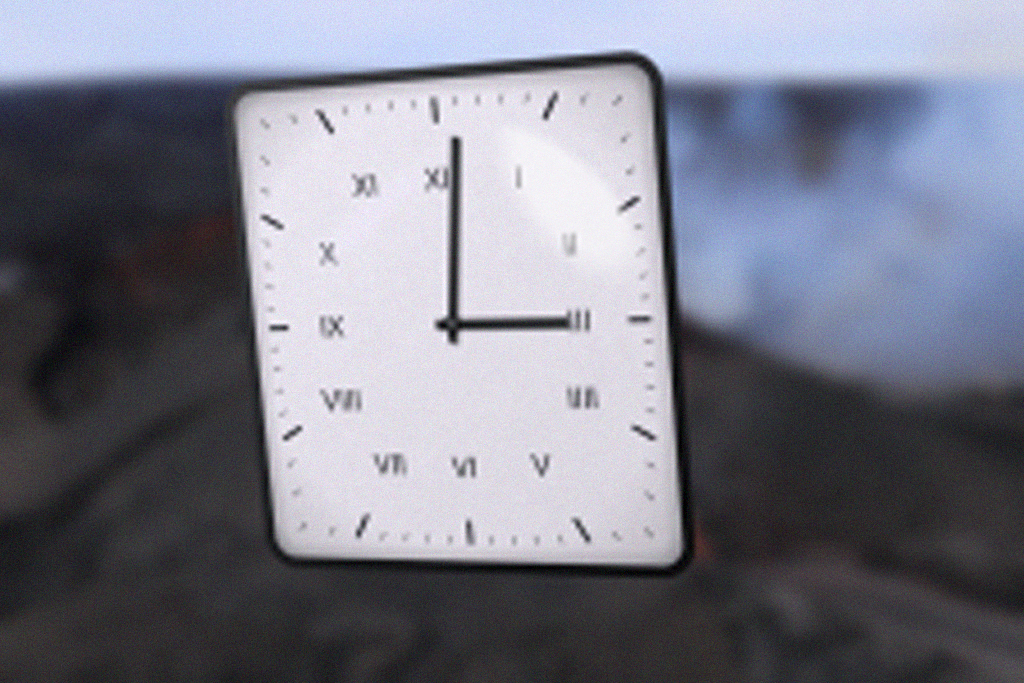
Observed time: 3:01
